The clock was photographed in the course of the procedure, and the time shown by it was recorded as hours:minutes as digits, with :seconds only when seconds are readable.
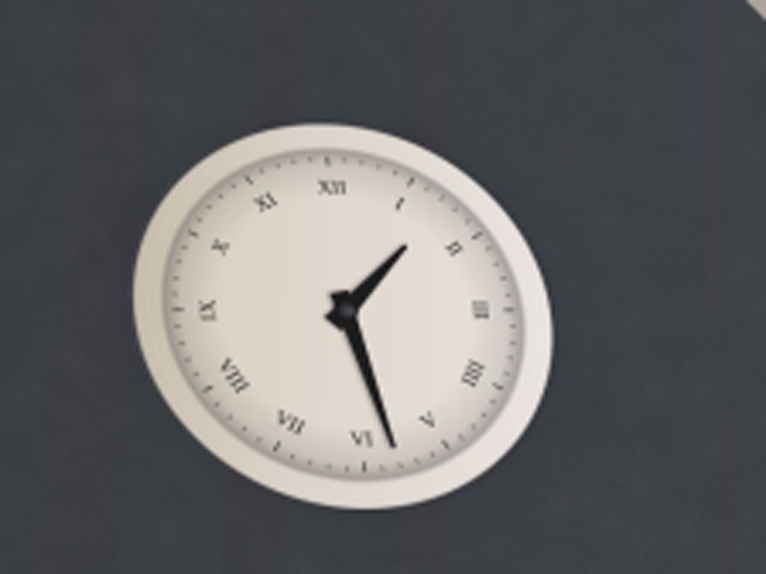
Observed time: 1:28
